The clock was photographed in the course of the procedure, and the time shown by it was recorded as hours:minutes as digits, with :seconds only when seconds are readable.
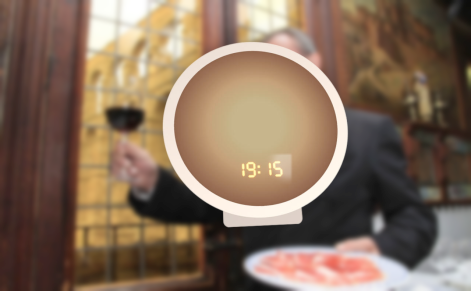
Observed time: 19:15
